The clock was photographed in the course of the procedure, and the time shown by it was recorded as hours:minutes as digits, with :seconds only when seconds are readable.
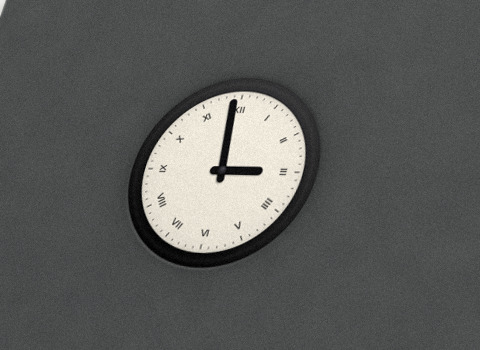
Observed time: 2:59
